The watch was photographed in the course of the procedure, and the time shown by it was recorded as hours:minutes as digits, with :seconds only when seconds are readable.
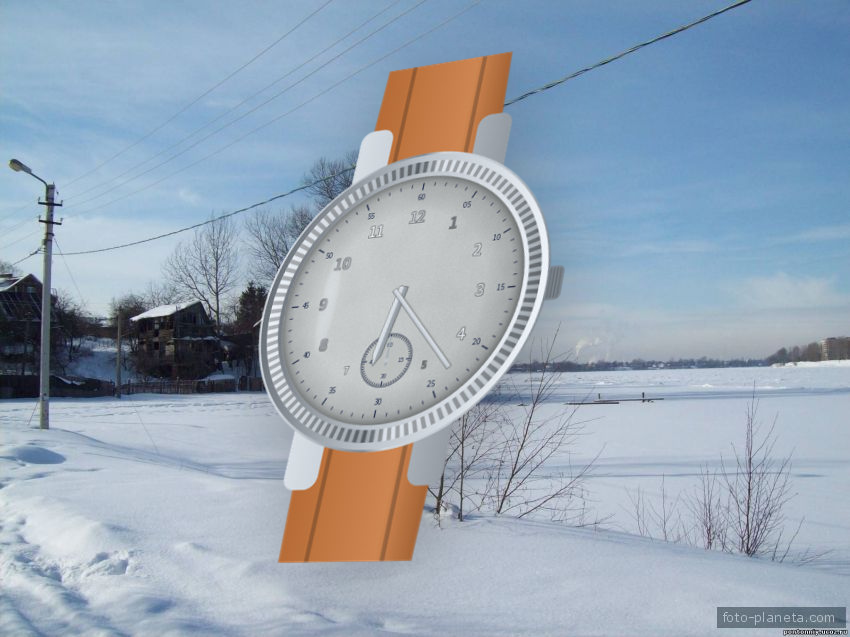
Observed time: 6:23
